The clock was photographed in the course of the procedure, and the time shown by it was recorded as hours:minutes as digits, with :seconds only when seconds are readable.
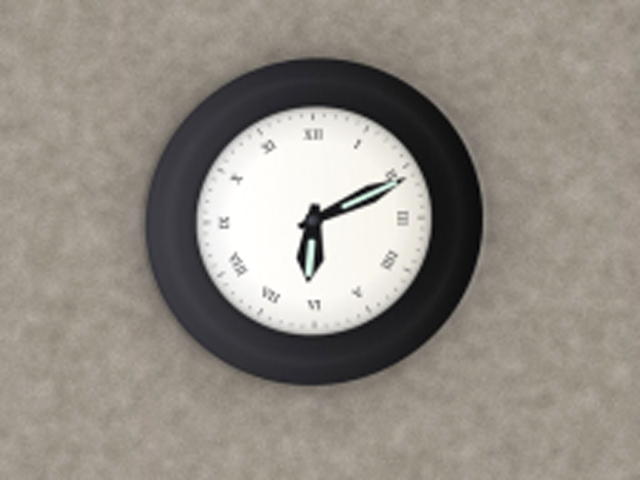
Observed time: 6:11
